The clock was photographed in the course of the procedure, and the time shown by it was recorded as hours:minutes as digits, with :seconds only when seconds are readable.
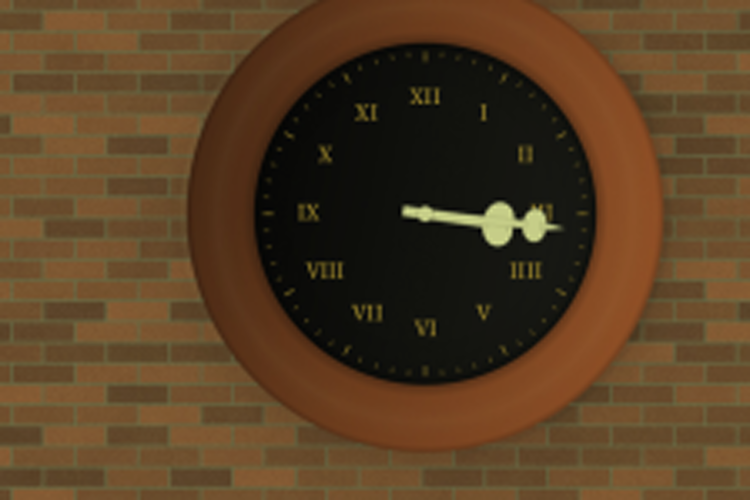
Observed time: 3:16
